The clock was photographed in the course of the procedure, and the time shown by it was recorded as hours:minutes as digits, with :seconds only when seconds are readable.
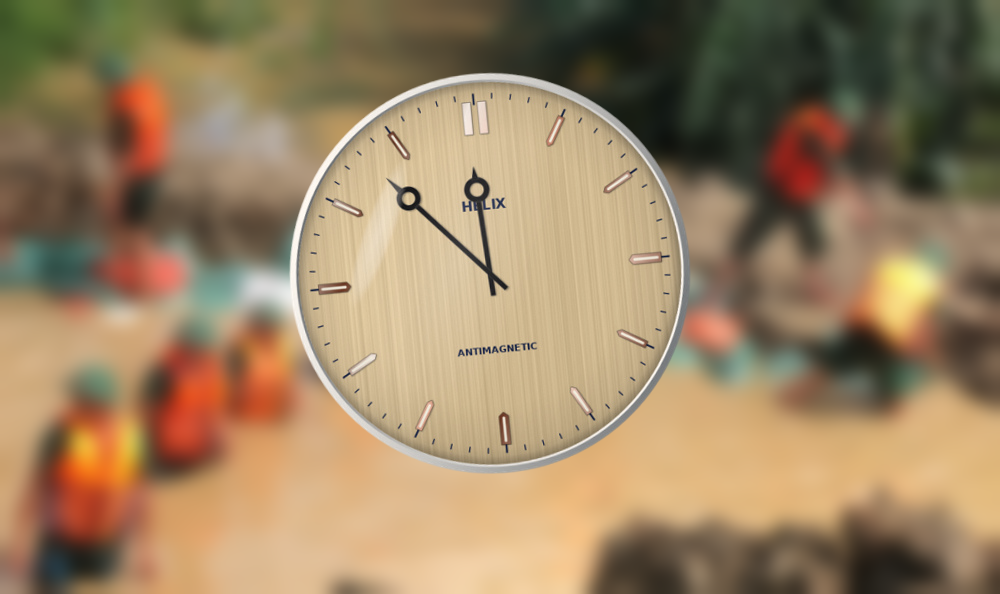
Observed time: 11:53
